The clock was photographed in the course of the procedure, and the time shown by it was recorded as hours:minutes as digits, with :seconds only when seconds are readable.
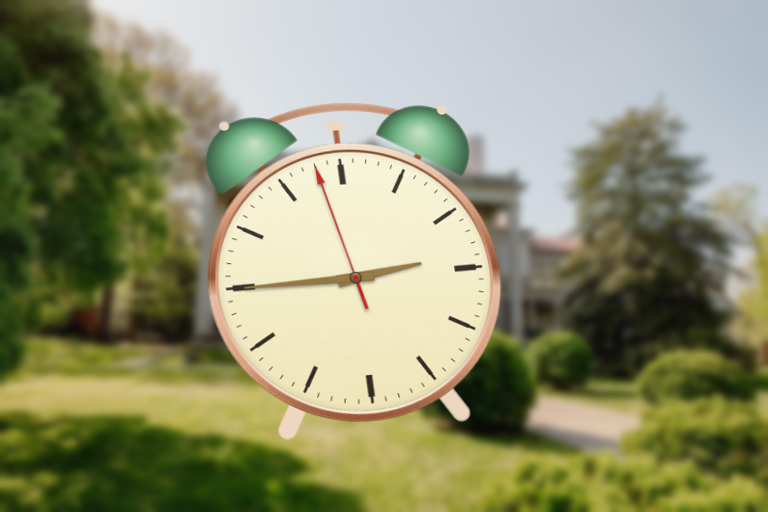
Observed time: 2:44:58
